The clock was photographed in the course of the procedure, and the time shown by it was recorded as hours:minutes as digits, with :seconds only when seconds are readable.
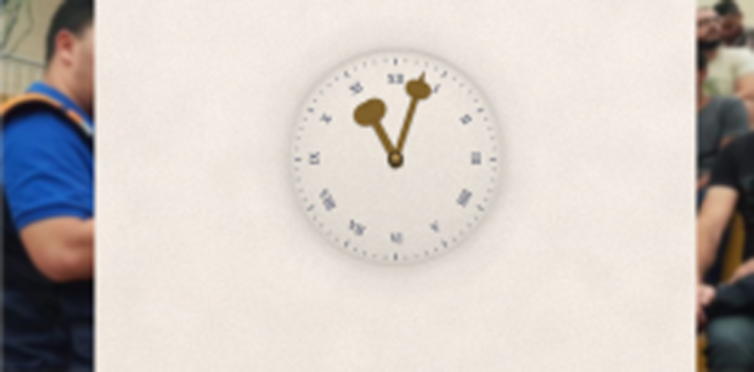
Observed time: 11:03
